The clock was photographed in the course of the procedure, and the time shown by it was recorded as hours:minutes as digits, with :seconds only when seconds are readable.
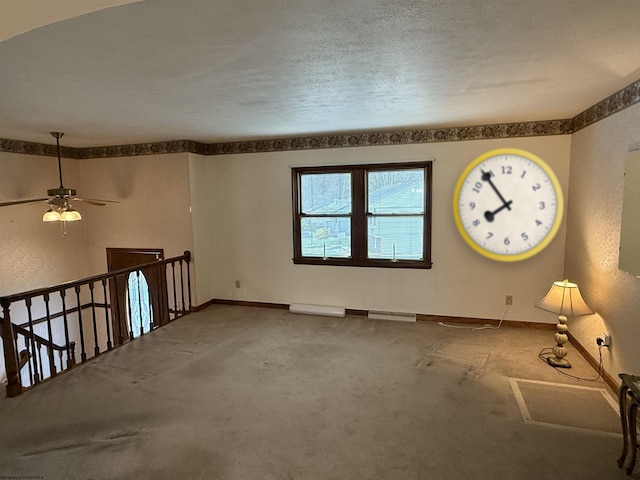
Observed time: 7:54
